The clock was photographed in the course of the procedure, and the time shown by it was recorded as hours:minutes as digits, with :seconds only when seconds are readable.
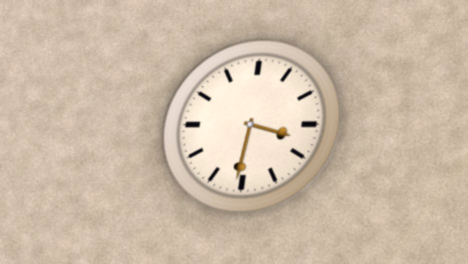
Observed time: 3:31
